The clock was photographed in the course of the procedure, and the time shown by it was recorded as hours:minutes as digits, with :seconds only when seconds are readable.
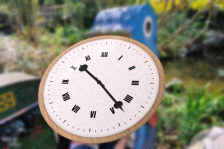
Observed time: 10:23
